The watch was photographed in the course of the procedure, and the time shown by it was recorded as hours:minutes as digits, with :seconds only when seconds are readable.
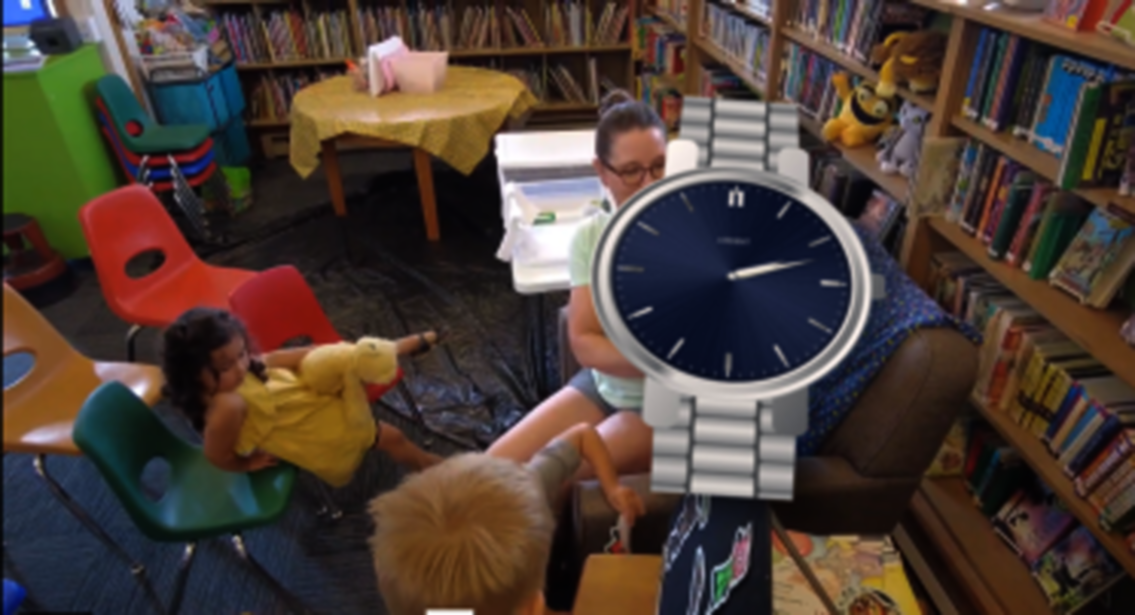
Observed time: 2:12
